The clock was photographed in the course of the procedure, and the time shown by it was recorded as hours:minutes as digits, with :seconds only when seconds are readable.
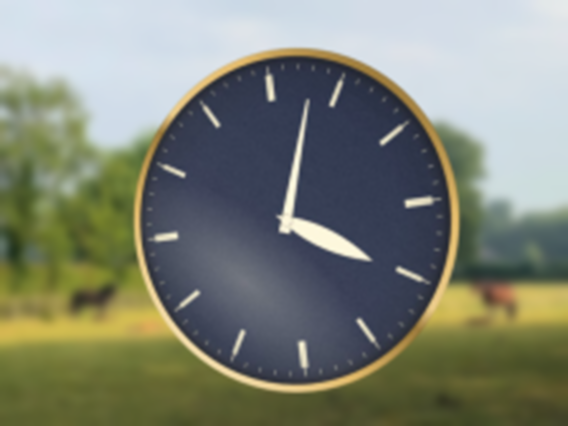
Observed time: 4:03
